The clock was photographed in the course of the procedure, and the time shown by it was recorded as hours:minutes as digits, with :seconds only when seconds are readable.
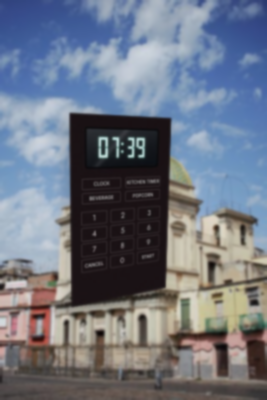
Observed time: 7:39
